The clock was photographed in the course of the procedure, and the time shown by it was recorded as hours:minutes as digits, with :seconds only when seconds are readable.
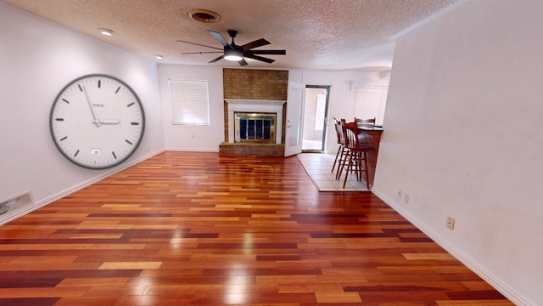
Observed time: 2:56
